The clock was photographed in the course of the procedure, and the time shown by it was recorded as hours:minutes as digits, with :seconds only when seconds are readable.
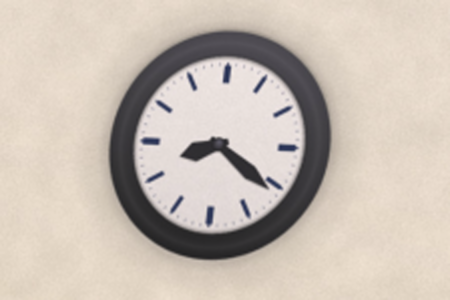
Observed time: 8:21
